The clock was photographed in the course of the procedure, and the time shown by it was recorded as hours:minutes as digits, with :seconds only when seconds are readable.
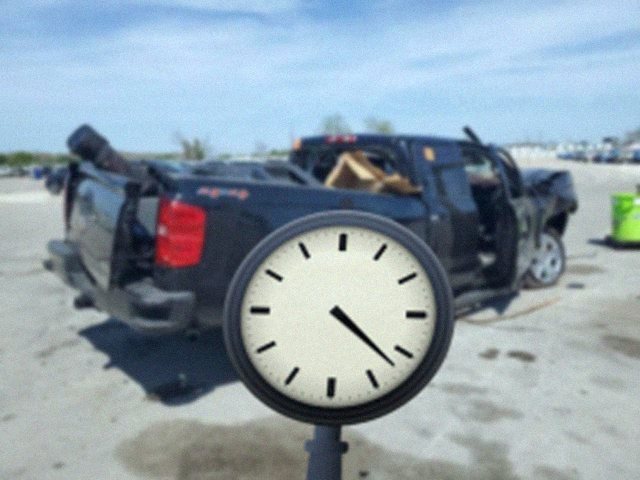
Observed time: 4:22
